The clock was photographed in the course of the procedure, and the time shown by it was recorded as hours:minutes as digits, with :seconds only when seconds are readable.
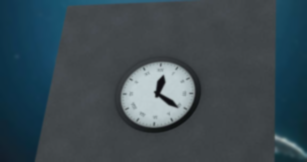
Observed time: 12:21
